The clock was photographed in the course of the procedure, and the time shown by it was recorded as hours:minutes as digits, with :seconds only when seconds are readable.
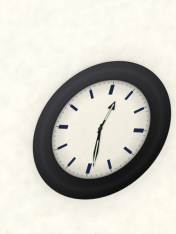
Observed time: 12:29
